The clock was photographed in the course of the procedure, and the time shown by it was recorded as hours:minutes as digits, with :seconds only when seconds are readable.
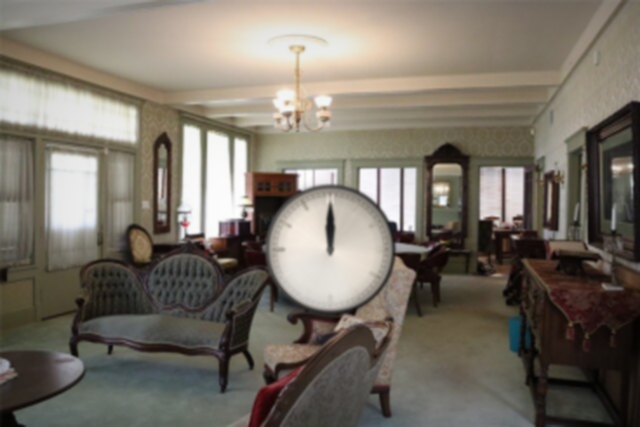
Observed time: 12:00
